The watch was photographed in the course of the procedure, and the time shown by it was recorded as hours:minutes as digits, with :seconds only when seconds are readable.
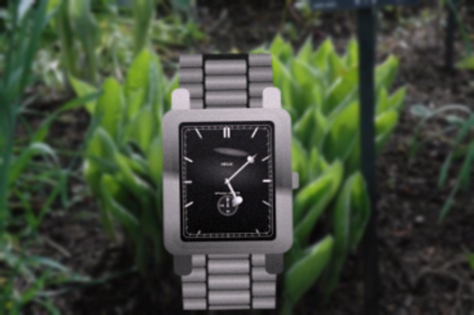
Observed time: 5:08
